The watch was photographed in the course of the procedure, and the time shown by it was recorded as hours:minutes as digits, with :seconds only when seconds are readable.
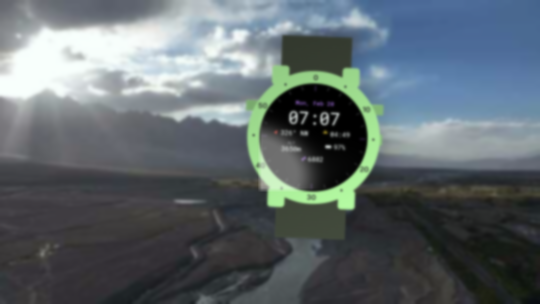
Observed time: 7:07
